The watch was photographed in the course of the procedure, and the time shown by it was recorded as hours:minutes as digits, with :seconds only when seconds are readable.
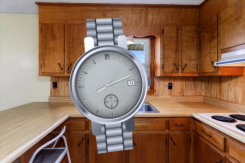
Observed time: 8:12
